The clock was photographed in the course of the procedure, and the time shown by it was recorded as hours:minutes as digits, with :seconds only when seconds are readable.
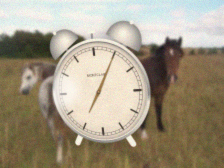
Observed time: 7:05
